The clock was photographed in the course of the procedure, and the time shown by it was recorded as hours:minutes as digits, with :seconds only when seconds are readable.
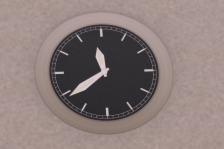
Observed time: 11:39
